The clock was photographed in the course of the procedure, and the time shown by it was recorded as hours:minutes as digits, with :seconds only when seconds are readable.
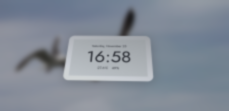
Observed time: 16:58
